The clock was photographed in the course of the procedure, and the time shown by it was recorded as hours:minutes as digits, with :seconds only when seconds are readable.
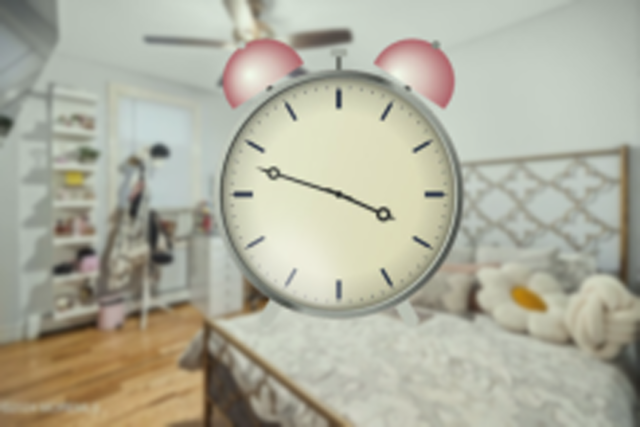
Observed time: 3:48
